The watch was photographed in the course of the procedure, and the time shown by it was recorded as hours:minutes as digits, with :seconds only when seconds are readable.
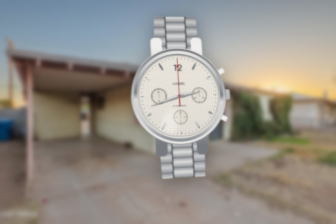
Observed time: 2:42
